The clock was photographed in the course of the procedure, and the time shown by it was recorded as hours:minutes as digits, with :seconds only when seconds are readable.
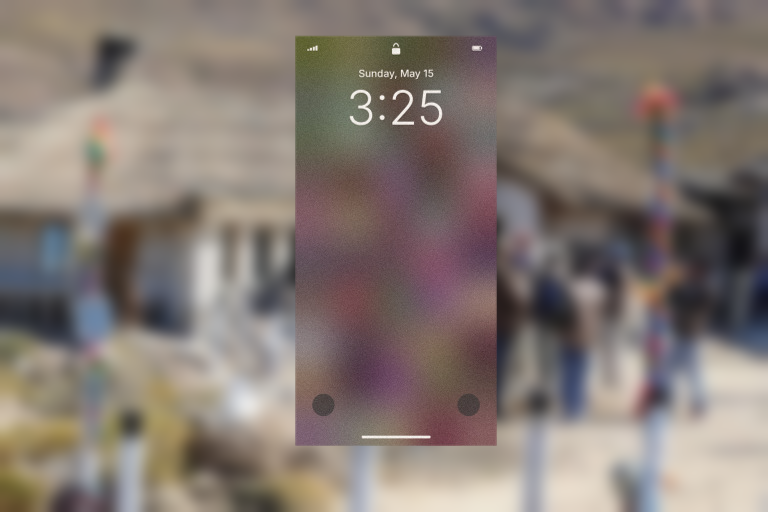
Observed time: 3:25
